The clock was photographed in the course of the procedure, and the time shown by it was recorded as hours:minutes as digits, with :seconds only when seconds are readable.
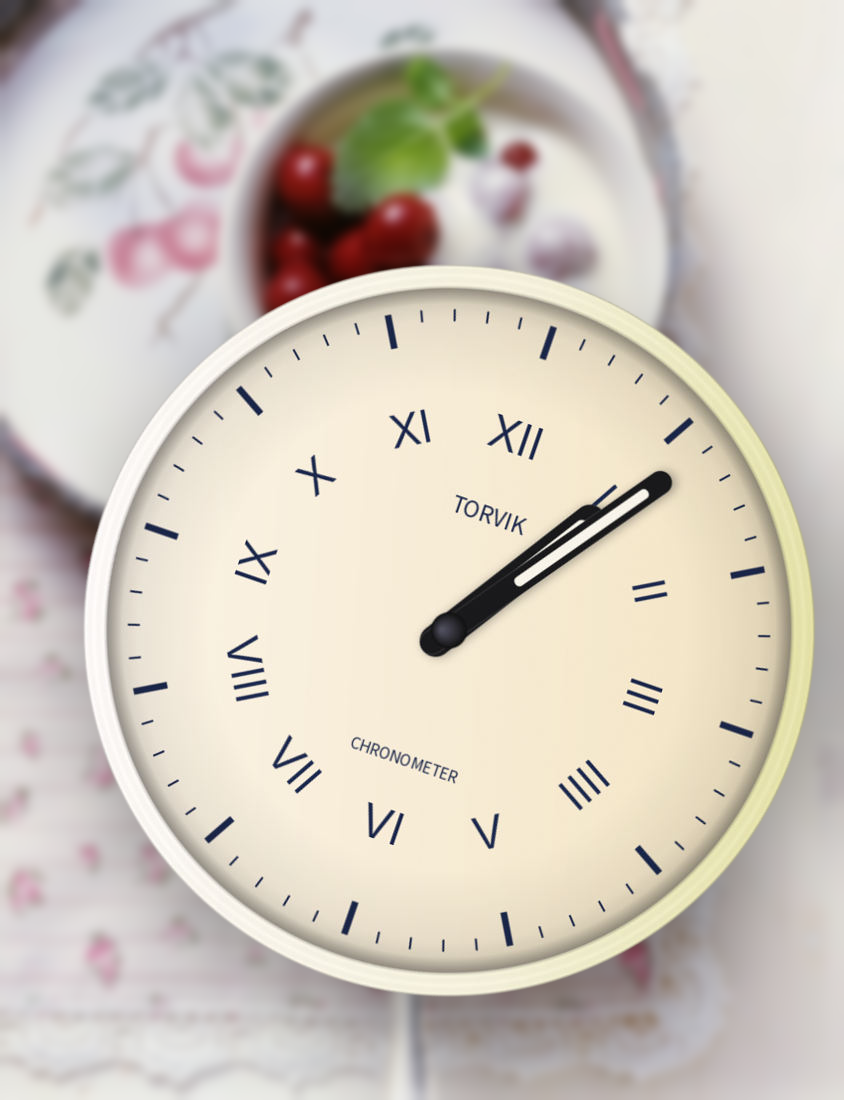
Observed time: 1:06
